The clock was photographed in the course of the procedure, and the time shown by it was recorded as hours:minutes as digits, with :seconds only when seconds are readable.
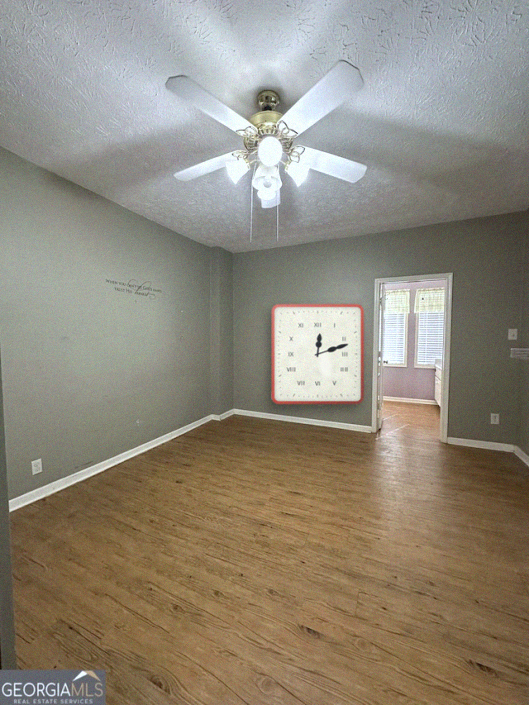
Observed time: 12:12
